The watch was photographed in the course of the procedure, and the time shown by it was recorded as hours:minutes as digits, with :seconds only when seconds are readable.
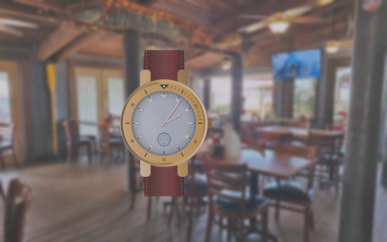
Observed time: 2:06
